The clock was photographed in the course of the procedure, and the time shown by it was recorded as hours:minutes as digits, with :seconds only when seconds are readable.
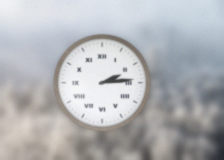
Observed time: 2:14
